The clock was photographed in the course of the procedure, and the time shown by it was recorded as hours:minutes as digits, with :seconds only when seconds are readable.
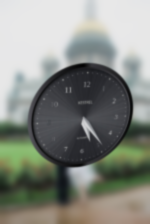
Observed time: 5:24
